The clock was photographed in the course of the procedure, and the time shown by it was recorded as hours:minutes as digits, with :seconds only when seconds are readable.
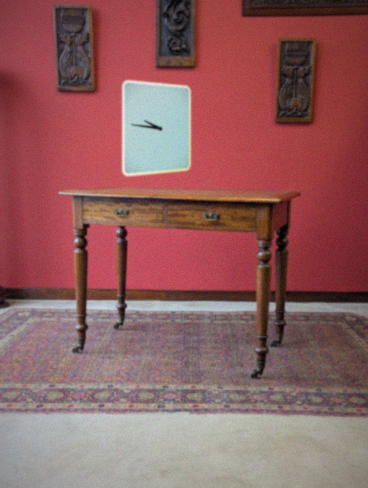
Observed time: 9:46
